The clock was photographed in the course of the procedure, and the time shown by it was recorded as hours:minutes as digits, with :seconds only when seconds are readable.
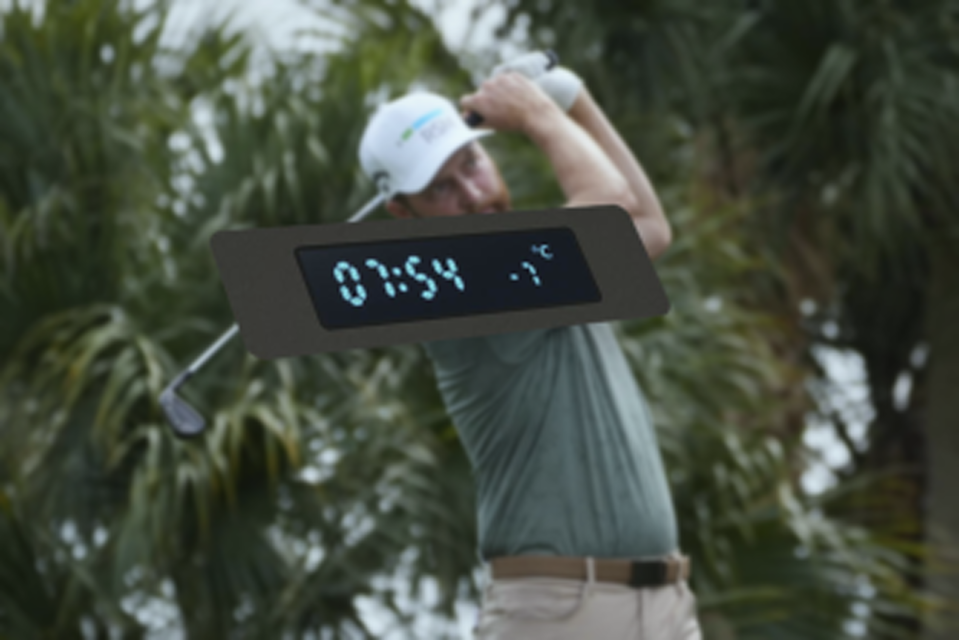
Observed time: 7:54
